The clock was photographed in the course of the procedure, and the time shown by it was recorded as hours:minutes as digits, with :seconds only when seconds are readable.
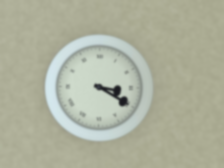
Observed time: 3:20
